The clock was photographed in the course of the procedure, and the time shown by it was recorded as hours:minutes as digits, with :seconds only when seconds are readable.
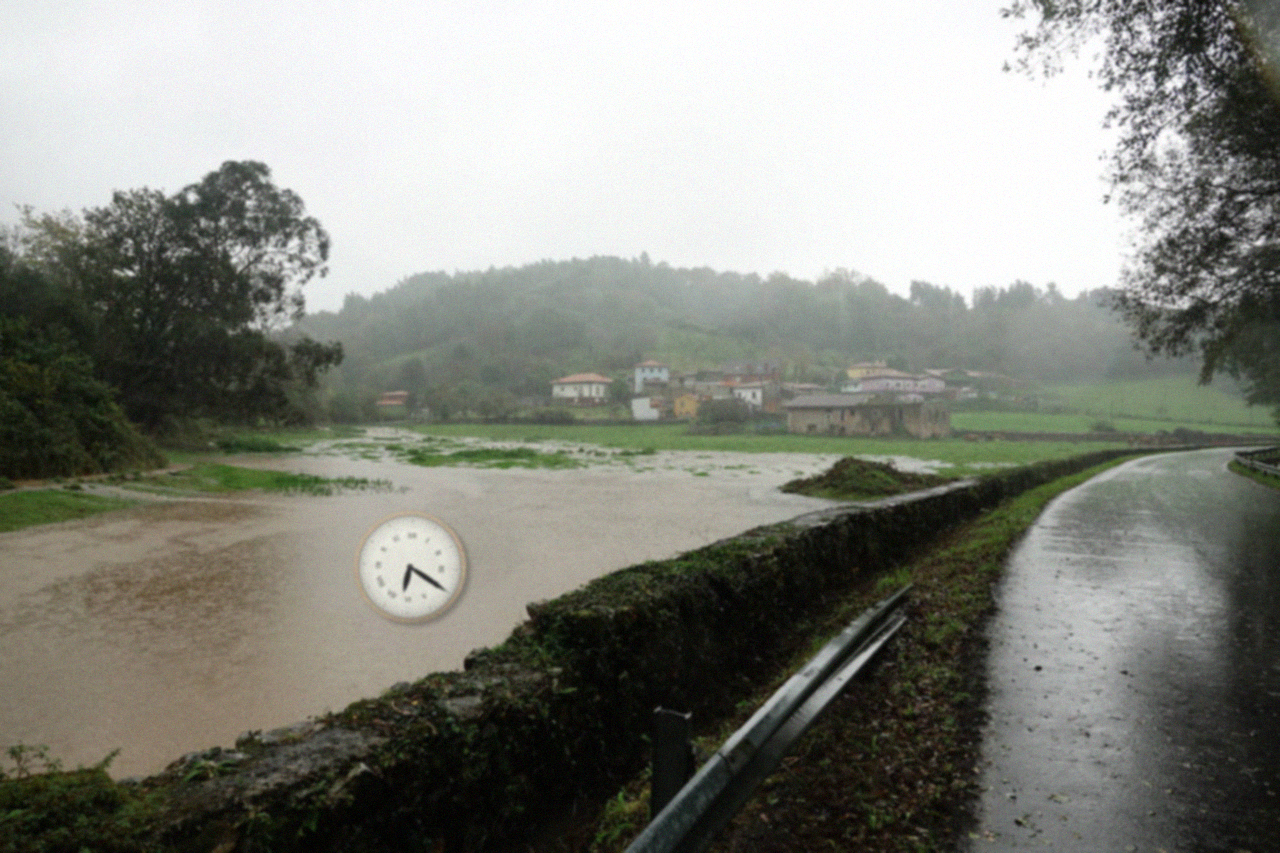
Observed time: 6:20
